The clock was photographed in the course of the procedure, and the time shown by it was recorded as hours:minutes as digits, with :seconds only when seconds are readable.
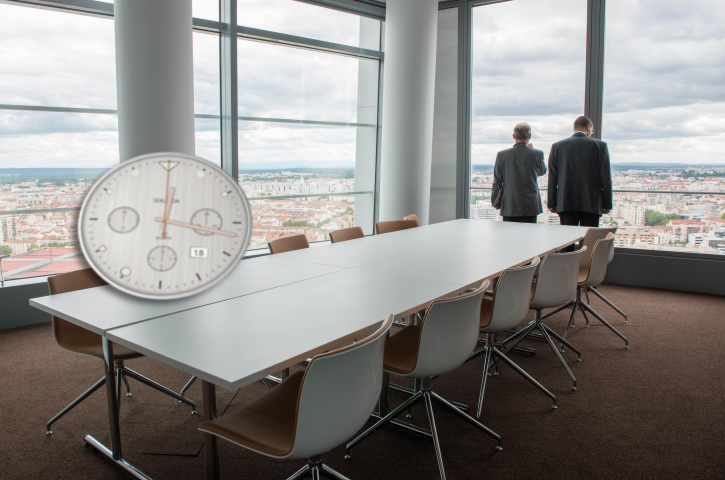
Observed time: 12:17
